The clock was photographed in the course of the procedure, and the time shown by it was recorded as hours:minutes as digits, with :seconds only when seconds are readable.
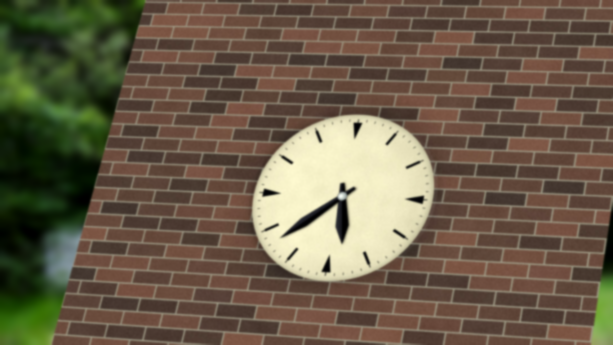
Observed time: 5:38
